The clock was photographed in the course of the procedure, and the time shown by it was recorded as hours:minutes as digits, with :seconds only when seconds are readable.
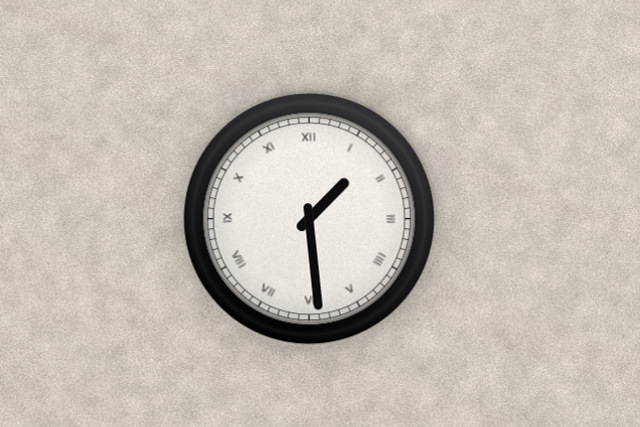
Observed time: 1:29
